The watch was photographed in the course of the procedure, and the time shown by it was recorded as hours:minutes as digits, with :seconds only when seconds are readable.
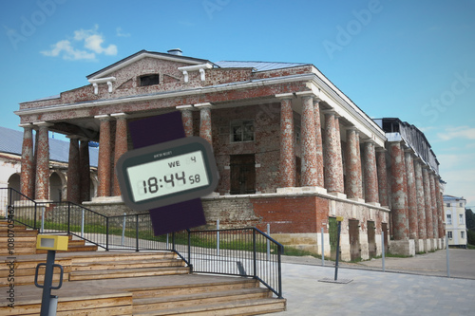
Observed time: 18:44
